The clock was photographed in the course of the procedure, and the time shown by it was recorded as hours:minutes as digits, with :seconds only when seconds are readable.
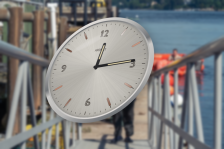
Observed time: 12:14
